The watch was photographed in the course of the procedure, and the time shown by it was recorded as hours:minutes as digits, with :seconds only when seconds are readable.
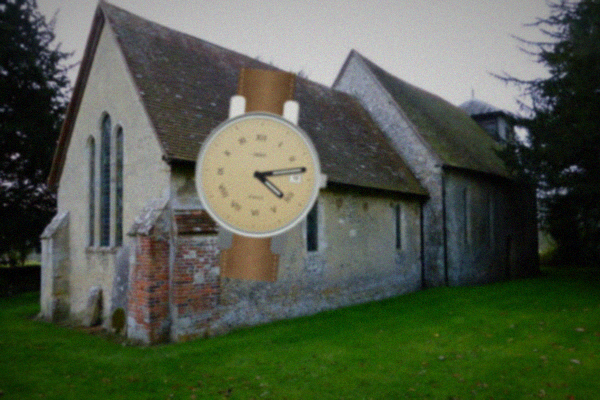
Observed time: 4:13
